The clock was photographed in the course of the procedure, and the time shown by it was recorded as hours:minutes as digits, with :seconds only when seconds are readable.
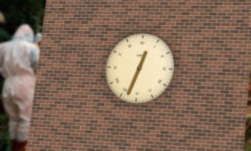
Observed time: 12:33
